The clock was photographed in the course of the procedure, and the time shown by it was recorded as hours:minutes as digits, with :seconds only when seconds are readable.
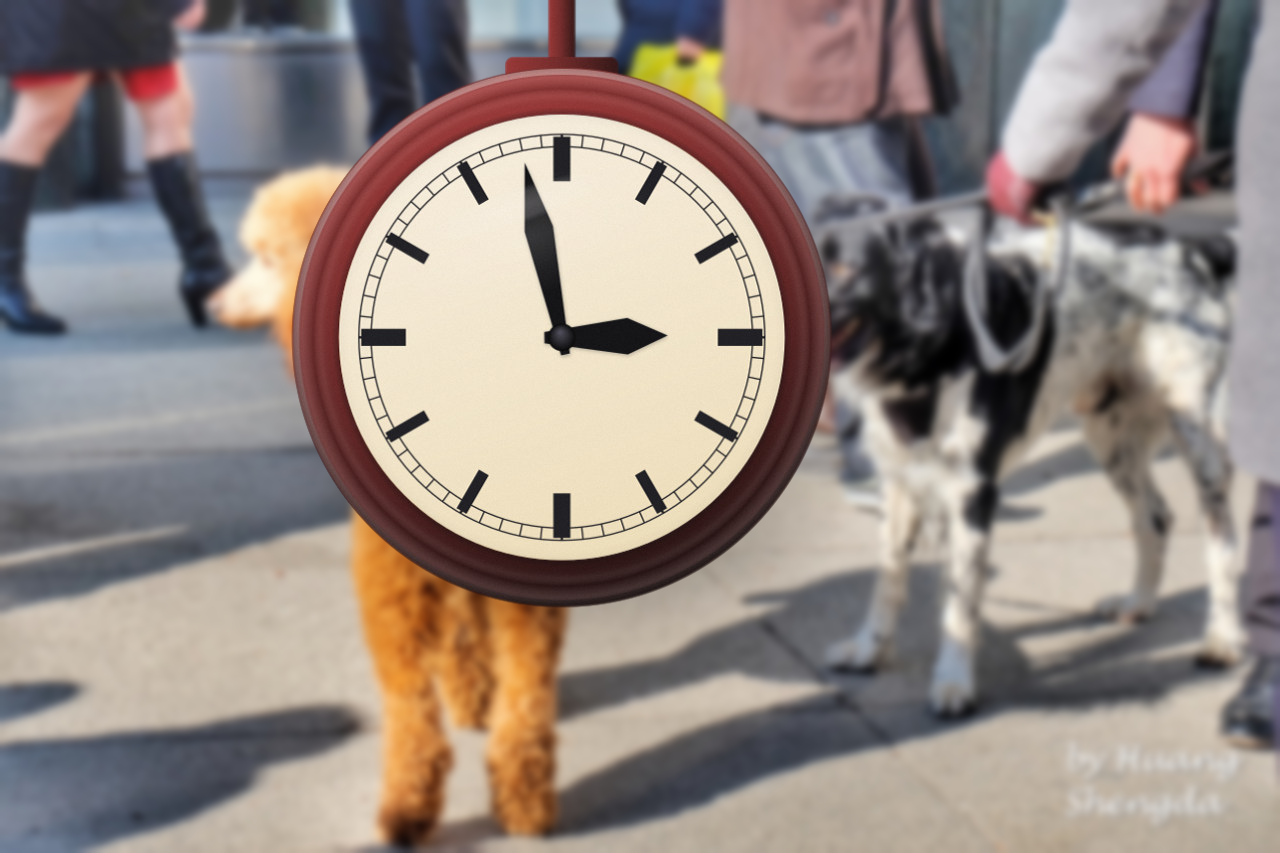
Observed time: 2:58
